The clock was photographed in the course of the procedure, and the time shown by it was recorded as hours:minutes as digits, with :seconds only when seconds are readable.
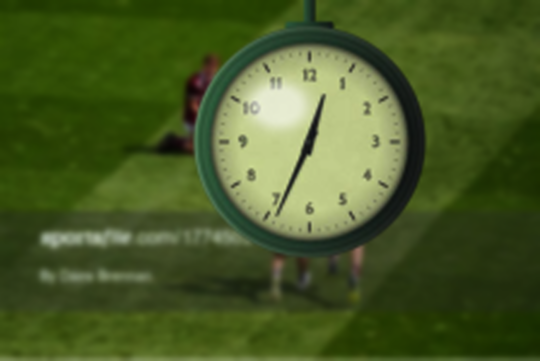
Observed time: 12:34
